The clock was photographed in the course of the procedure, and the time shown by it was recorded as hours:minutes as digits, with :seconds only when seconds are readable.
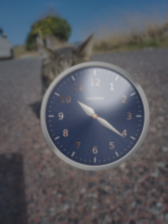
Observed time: 10:21
